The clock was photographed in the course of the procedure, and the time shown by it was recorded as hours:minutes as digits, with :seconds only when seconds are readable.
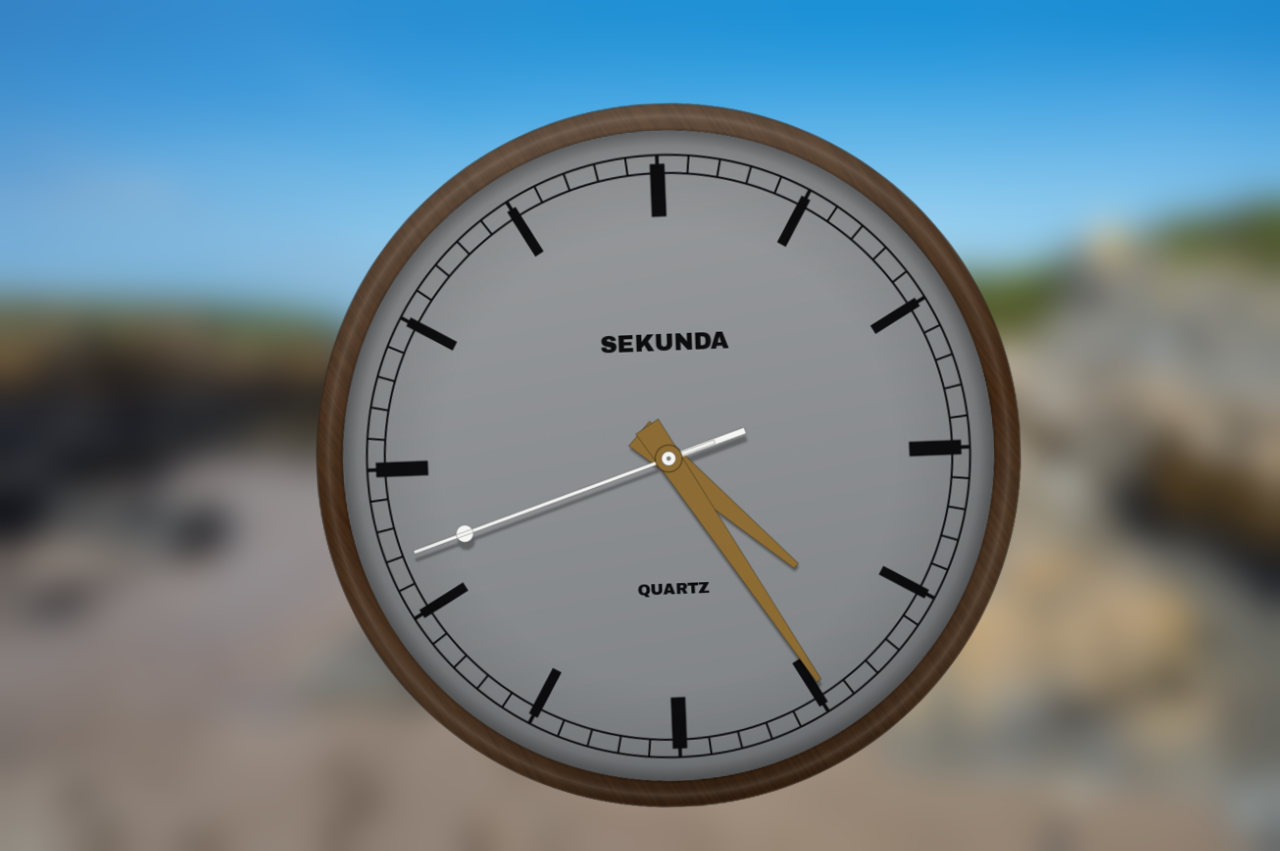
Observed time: 4:24:42
